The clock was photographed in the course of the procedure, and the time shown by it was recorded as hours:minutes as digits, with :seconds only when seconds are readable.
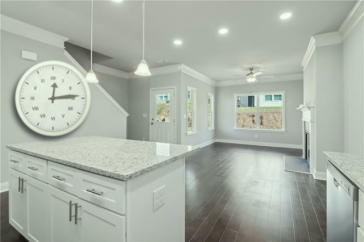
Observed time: 12:14
